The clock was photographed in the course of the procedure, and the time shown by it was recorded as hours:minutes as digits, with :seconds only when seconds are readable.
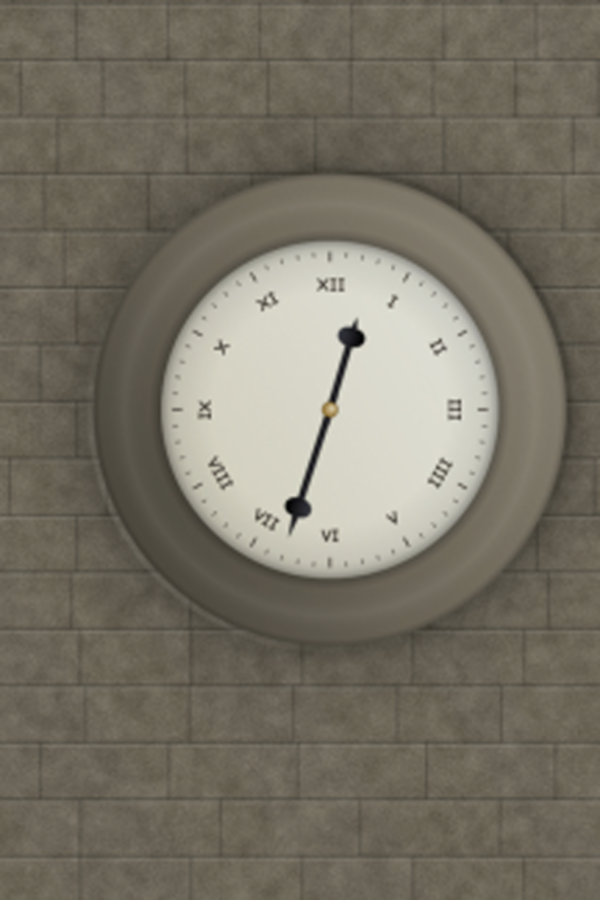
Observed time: 12:33
